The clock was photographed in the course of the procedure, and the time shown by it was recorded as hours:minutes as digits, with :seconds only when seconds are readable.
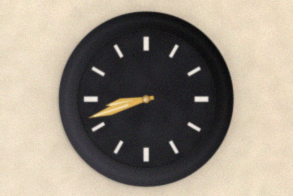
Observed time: 8:42
